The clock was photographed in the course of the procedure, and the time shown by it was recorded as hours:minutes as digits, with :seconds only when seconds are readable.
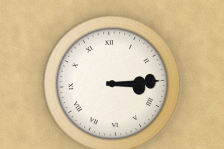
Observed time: 3:15
